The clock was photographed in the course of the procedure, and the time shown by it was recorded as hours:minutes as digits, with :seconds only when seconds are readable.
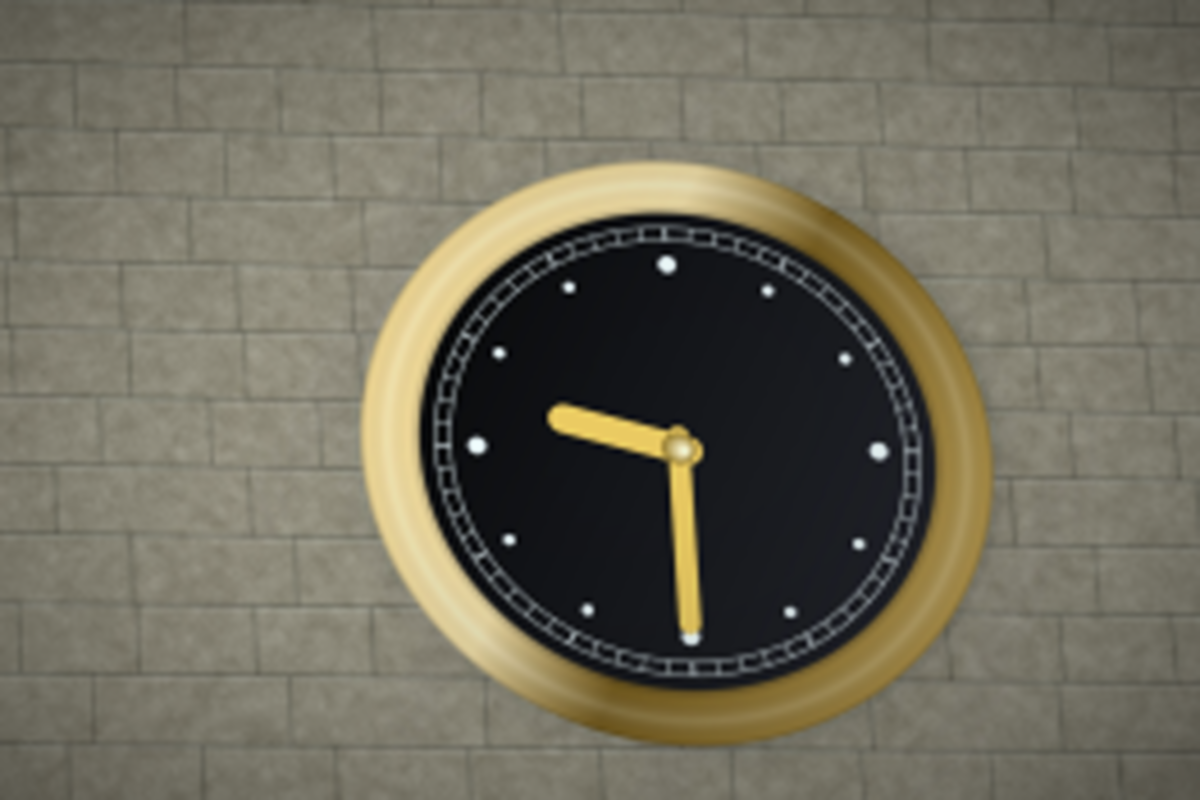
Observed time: 9:30
